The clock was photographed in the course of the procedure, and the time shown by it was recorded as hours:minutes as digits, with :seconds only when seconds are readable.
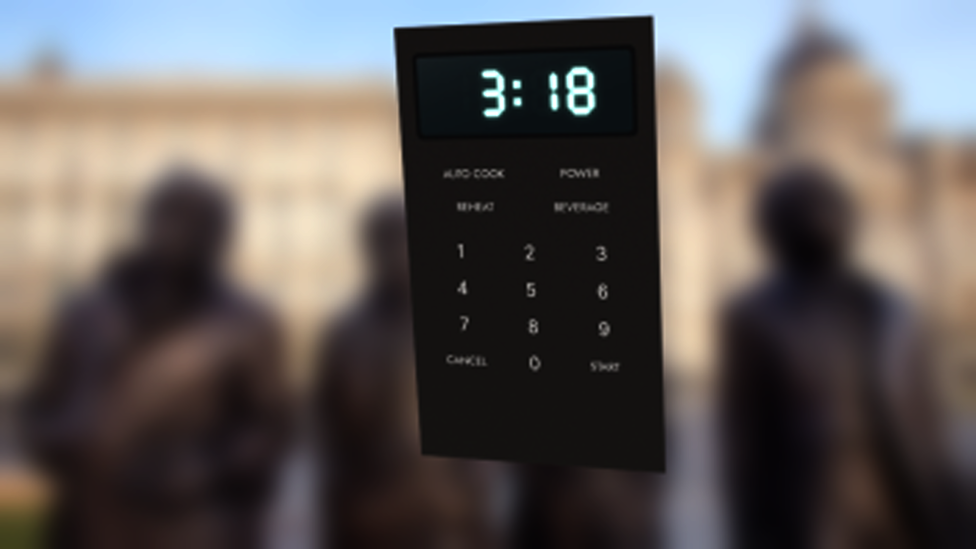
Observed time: 3:18
